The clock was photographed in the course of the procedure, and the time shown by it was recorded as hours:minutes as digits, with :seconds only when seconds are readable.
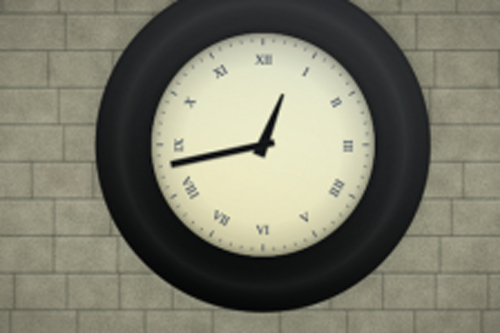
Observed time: 12:43
